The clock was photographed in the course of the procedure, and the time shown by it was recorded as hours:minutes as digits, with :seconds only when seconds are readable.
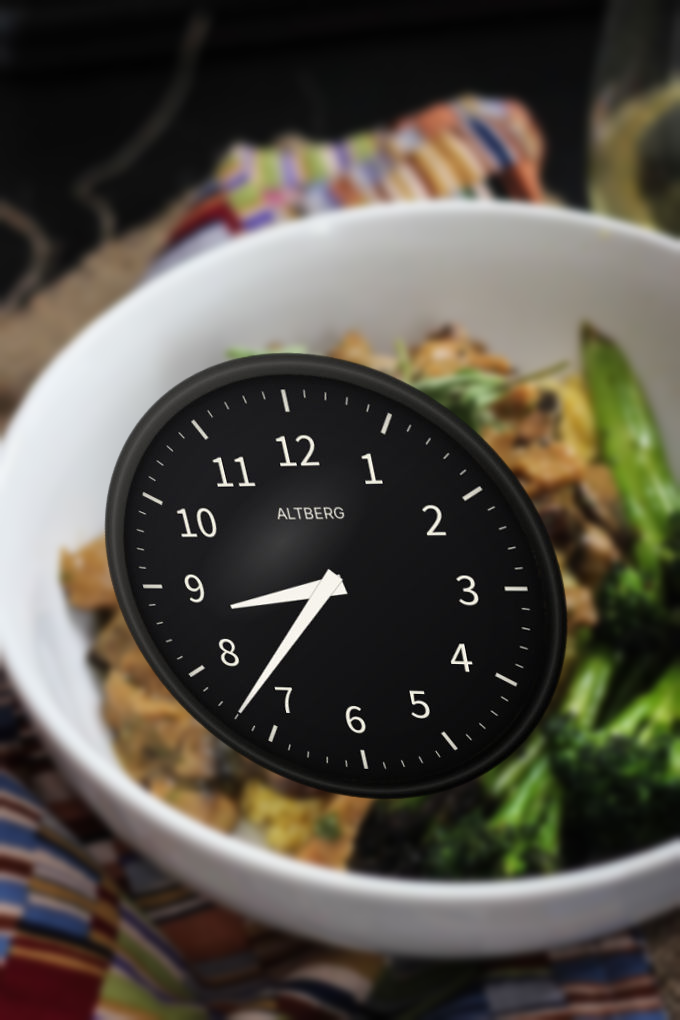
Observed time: 8:37
